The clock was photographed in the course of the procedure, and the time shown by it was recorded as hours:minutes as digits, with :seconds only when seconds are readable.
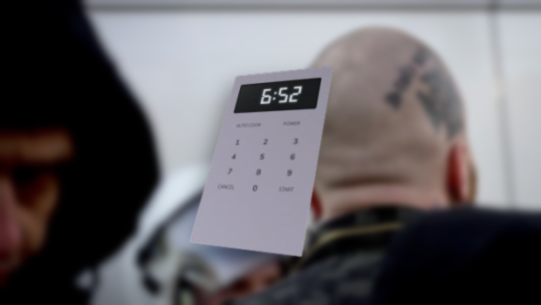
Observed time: 6:52
